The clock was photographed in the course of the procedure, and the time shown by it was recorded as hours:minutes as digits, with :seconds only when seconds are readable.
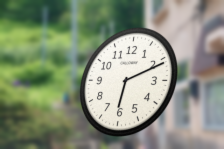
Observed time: 6:11
